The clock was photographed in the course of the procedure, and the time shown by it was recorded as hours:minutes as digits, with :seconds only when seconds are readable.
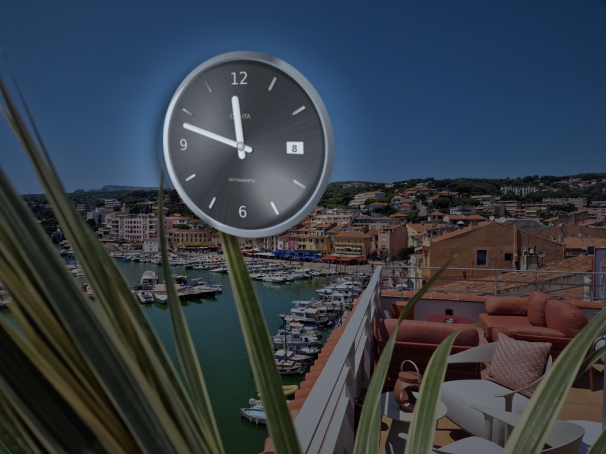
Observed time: 11:48
